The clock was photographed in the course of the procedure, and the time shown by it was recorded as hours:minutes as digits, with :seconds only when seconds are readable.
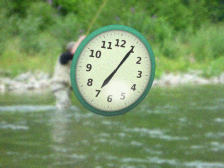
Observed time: 7:05
